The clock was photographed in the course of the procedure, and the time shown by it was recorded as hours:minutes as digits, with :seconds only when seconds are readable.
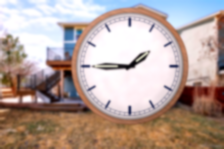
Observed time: 1:45
